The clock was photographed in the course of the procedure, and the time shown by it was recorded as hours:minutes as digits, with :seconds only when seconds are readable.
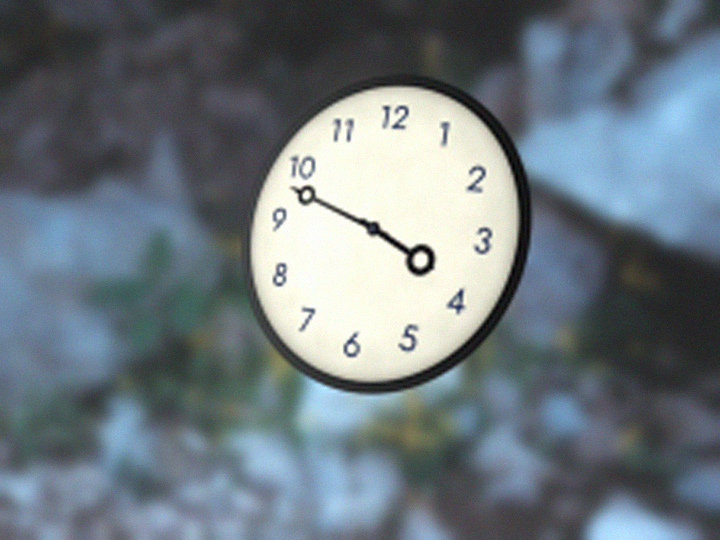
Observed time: 3:48
